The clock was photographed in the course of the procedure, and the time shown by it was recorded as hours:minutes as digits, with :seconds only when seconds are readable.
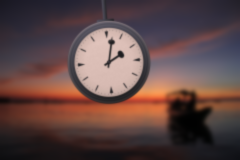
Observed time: 2:02
